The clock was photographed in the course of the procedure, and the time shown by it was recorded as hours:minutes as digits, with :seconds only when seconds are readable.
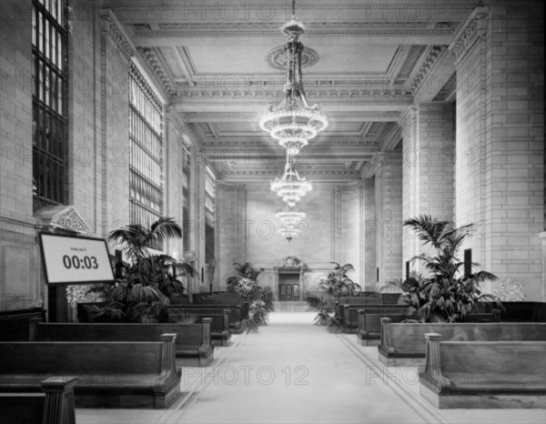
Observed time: 0:03
